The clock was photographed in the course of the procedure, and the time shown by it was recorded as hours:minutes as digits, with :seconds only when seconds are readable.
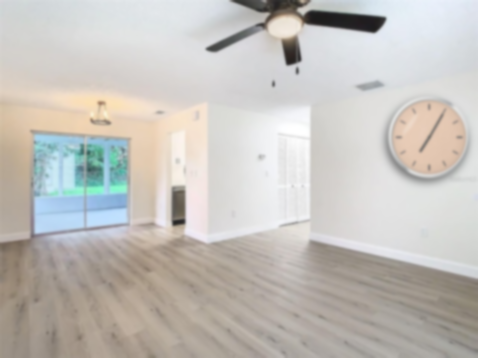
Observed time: 7:05
